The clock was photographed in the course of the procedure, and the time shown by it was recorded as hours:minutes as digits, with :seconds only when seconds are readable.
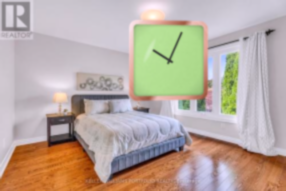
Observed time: 10:04
